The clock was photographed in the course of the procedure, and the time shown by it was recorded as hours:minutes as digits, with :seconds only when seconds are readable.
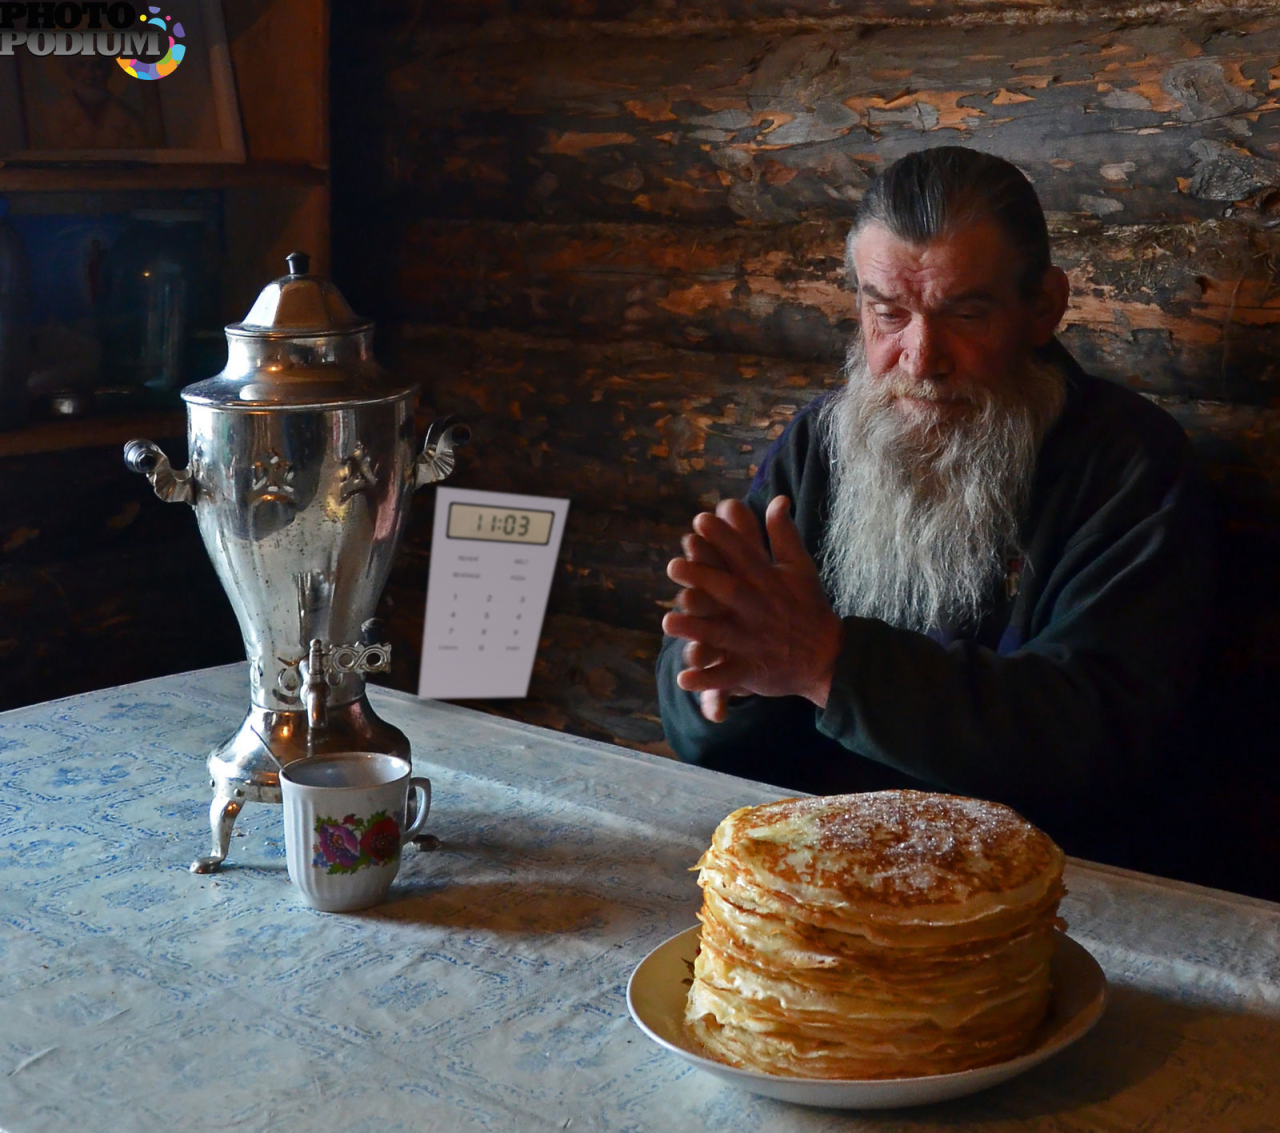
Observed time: 11:03
